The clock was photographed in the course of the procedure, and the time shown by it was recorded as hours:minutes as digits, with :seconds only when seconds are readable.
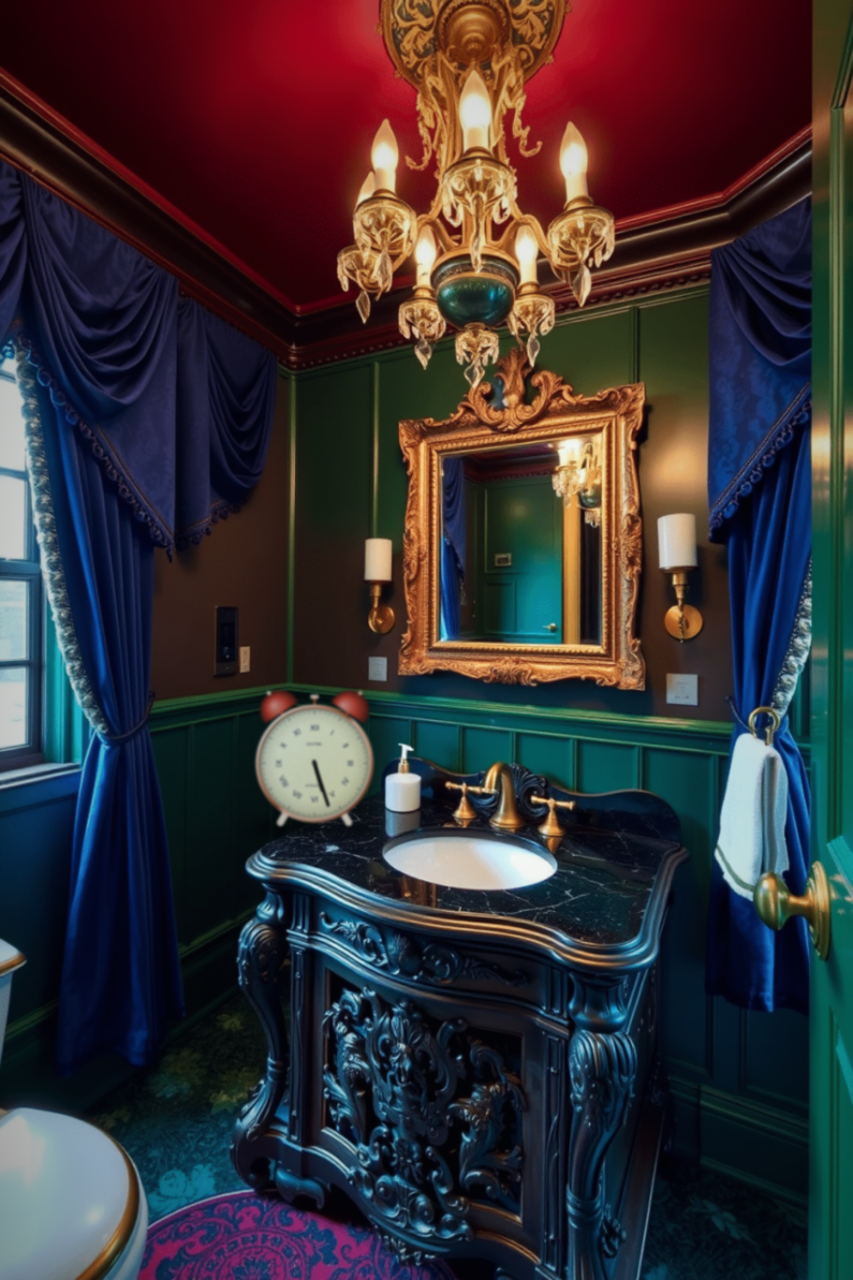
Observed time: 5:27
